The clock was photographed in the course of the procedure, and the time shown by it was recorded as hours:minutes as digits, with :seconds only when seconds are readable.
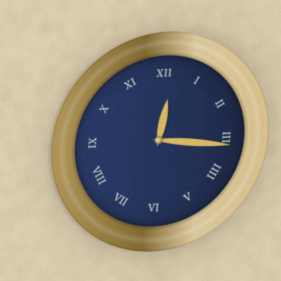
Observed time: 12:16
